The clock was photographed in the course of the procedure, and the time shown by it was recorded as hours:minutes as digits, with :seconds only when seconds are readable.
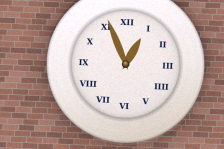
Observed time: 12:56
